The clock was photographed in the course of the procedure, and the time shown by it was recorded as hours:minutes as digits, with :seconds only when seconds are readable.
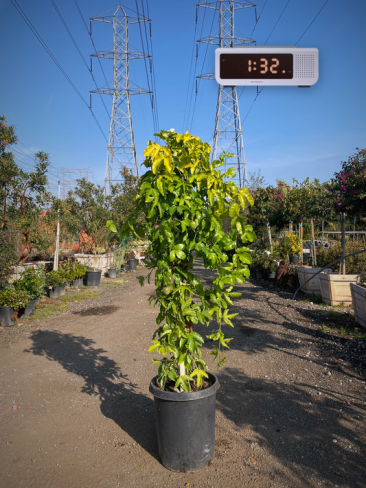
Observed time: 1:32
